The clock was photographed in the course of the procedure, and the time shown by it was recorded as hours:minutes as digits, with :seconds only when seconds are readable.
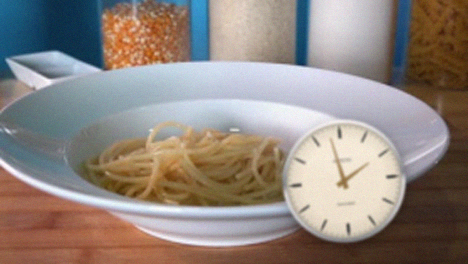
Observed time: 1:58
